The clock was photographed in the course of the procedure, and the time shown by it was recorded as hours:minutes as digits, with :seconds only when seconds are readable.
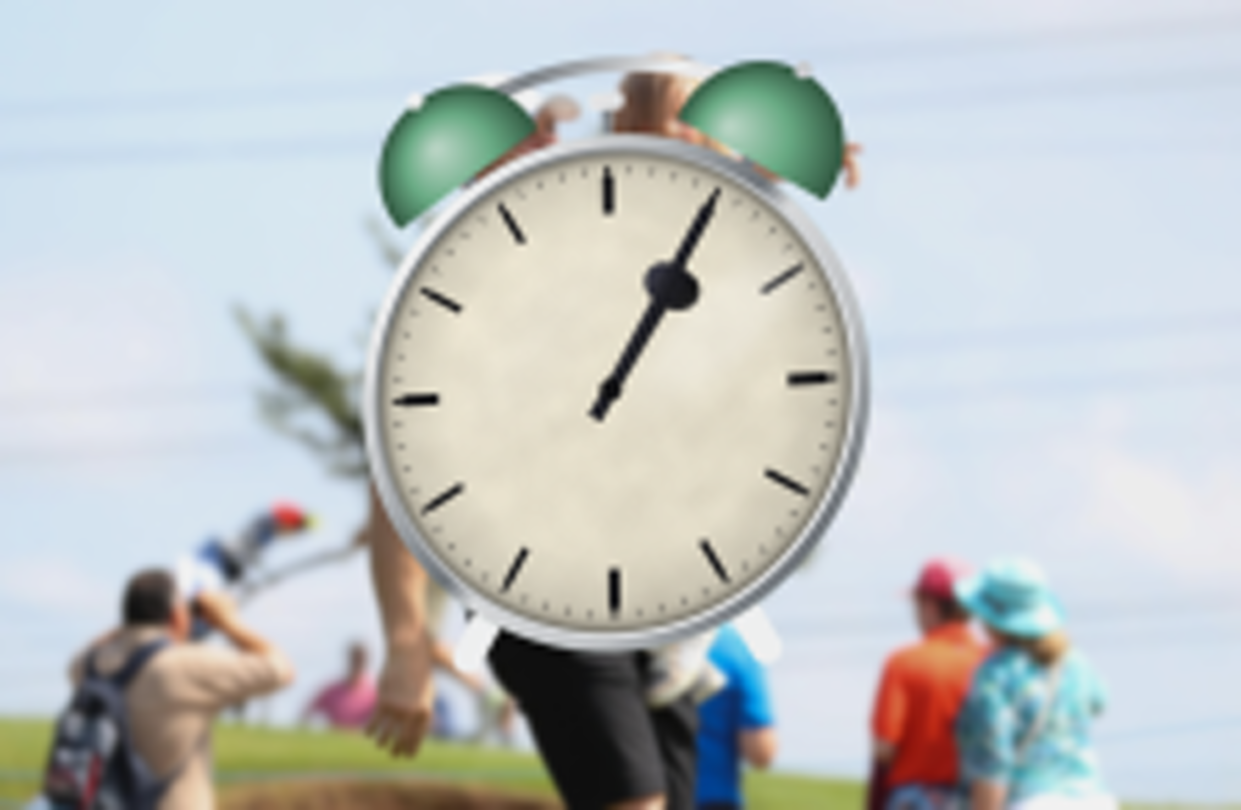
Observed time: 1:05
